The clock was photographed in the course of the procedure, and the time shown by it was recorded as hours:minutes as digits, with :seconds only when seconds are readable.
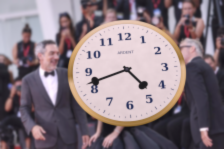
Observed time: 4:42
